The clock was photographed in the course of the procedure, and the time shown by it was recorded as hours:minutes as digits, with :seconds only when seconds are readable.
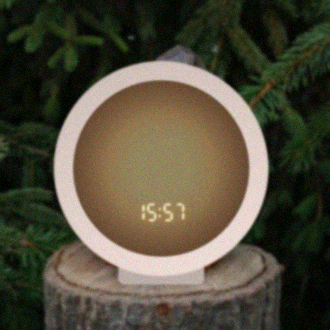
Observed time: 15:57
